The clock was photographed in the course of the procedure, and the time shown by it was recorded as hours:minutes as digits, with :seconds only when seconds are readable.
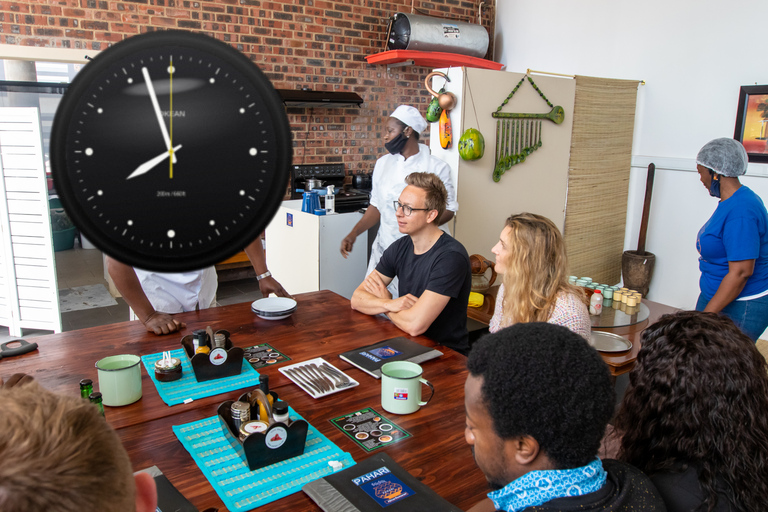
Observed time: 7:57:00
